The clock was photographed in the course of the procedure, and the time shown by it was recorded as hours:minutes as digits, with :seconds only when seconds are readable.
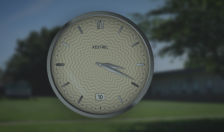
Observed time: 3:19
